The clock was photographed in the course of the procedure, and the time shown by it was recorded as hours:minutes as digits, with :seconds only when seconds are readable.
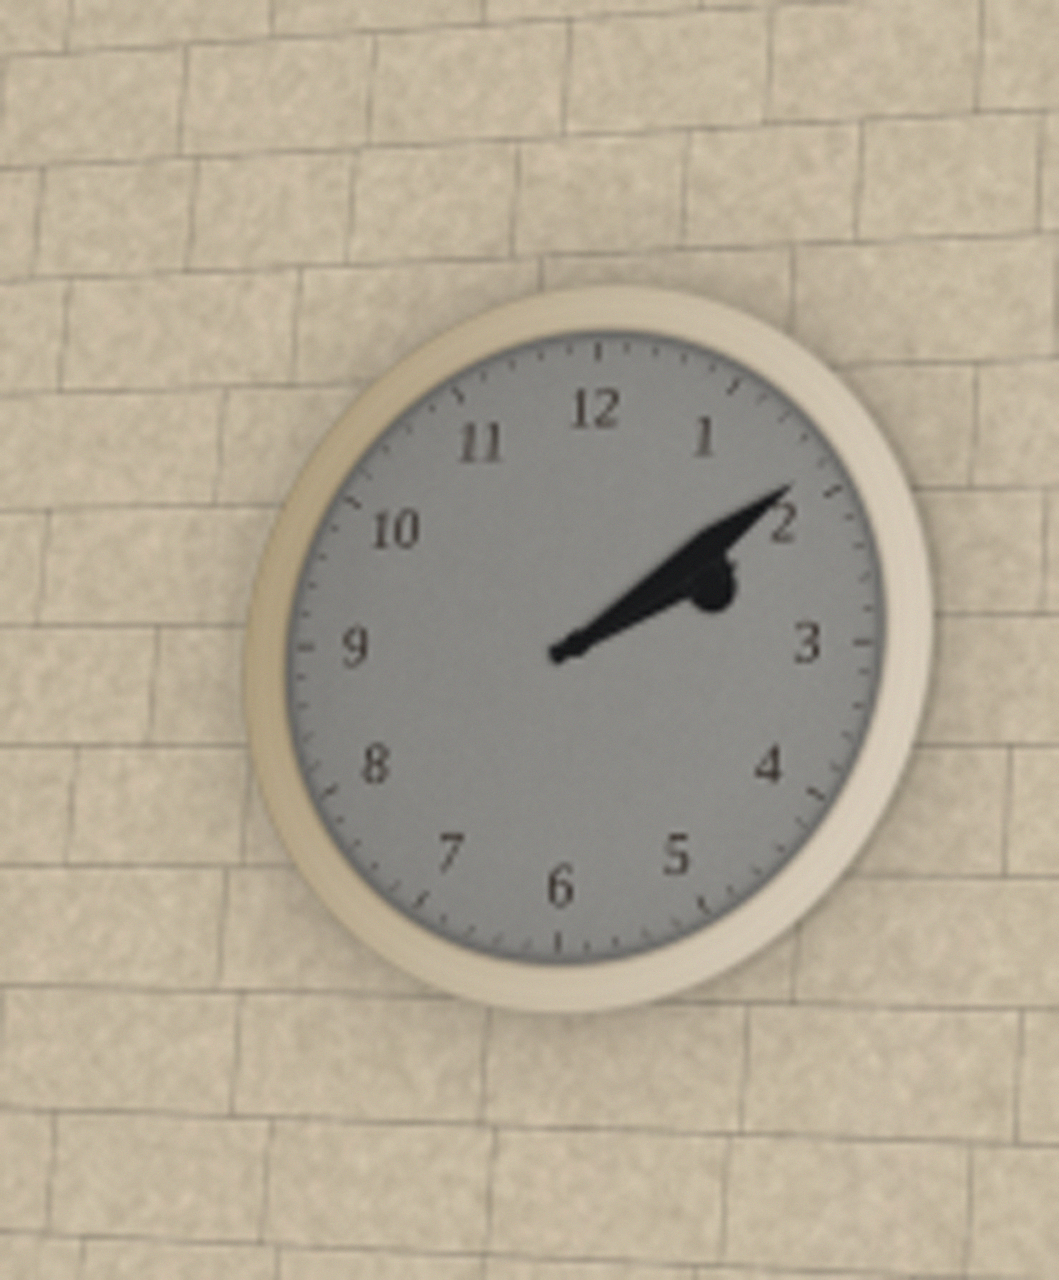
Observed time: 2:09
